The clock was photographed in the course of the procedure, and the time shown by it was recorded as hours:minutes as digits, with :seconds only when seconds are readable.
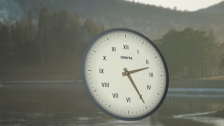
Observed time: 2:25
